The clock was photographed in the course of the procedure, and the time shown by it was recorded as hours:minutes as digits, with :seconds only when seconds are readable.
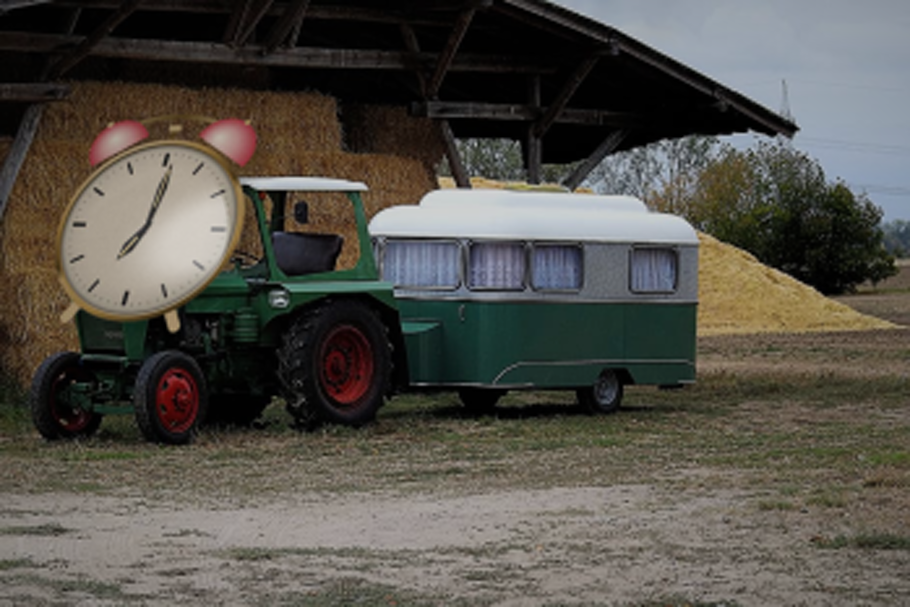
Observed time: 7:01
